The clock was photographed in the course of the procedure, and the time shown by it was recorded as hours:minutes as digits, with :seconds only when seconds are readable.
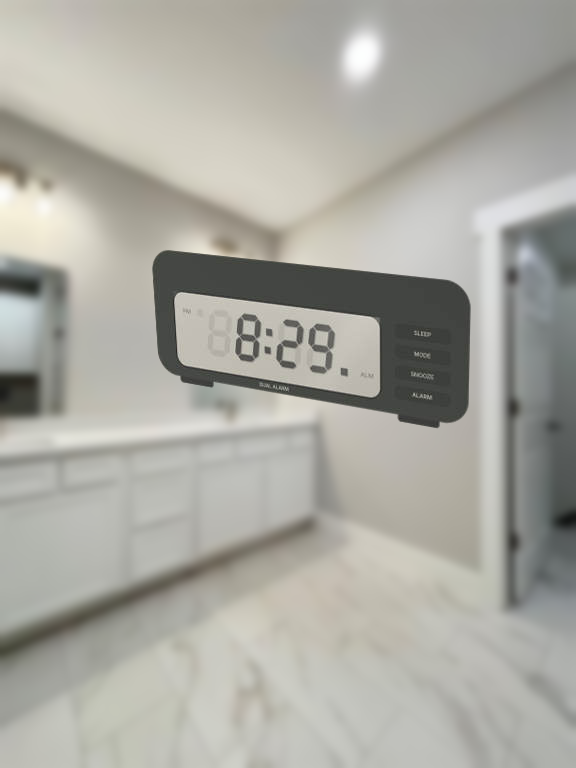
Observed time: 8:29
